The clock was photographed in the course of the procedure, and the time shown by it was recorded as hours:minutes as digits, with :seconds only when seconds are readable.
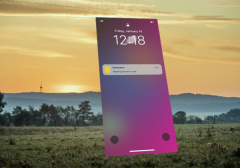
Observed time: 12:18
